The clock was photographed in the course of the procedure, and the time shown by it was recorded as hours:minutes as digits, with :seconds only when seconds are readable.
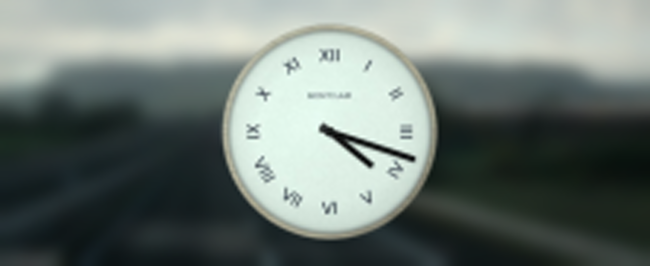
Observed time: 4:18
